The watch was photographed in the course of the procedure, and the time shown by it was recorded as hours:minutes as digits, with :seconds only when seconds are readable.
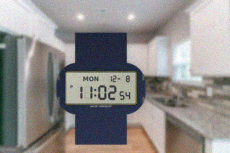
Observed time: 11:02:54
